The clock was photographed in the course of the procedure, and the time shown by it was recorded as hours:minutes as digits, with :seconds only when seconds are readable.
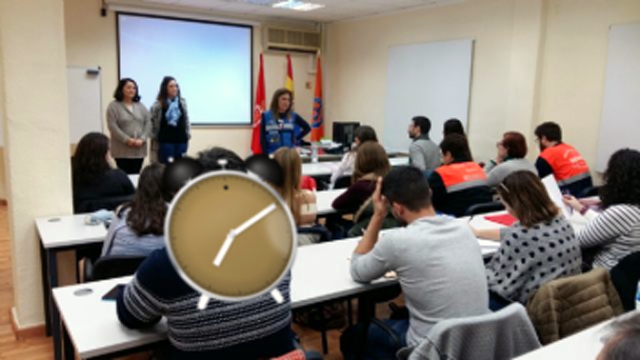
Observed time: 7:10
